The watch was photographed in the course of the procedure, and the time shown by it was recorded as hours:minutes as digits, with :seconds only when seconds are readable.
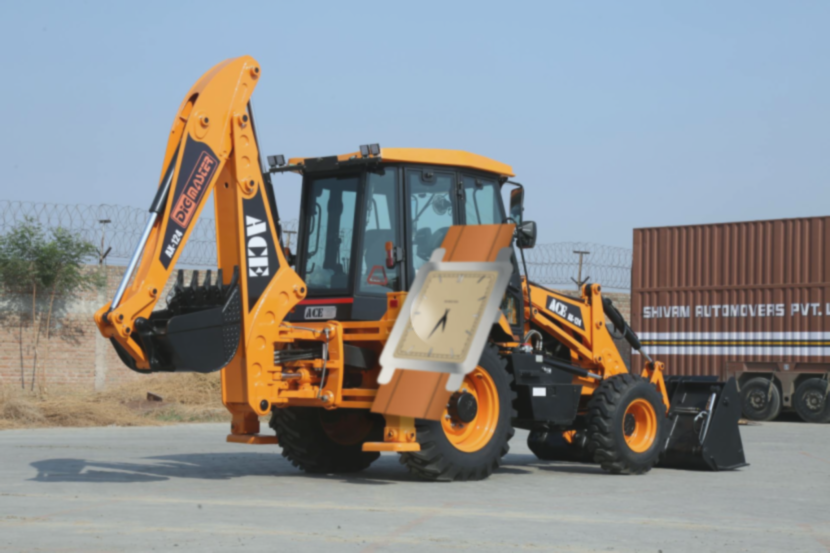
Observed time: 5:33
